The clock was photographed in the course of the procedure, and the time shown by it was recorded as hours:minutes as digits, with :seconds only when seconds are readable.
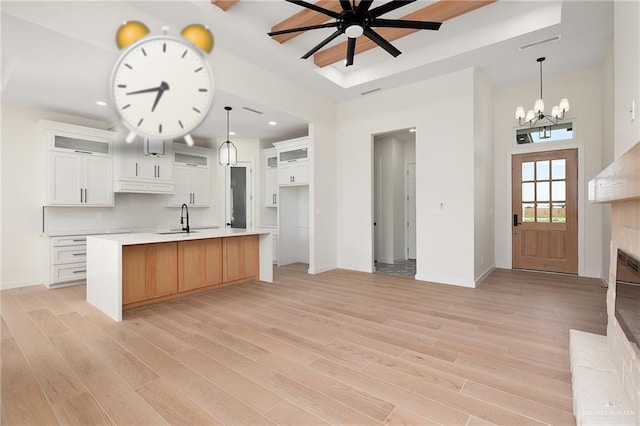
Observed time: 6:43
